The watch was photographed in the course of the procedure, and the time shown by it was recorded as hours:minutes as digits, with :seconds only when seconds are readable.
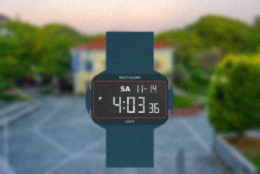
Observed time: 4:03:36
